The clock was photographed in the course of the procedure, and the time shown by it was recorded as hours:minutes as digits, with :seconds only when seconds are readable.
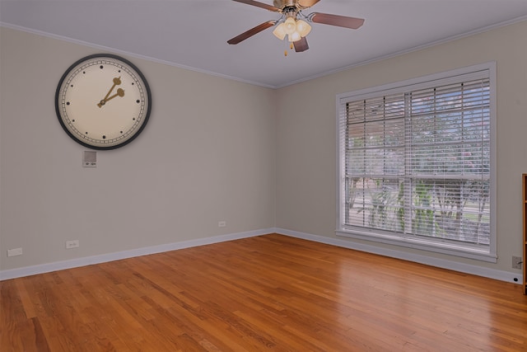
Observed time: 2:06
